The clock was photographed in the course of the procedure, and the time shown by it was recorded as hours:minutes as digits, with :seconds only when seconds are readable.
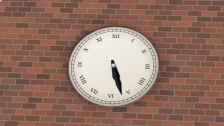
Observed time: 5:27
